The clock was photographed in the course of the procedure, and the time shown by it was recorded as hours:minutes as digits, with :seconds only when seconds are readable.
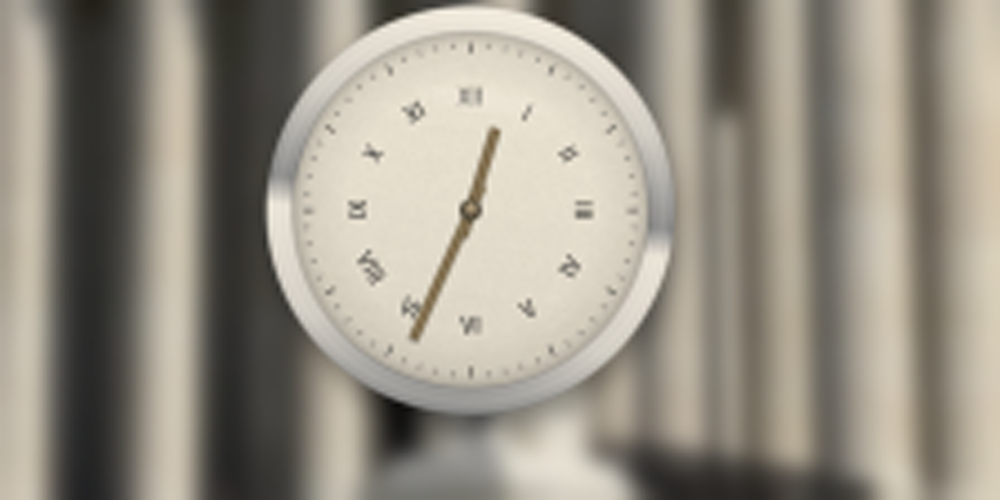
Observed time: 12:34
